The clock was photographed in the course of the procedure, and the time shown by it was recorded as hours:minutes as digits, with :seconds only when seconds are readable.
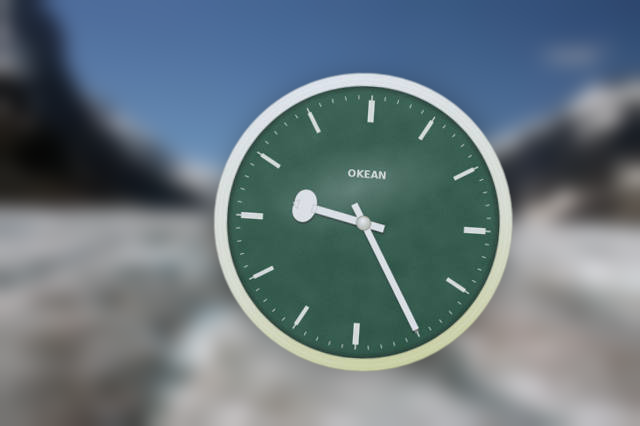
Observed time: 9:25
